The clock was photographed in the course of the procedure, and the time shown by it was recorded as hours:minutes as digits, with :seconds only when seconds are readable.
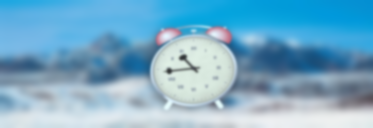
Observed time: 10:44
